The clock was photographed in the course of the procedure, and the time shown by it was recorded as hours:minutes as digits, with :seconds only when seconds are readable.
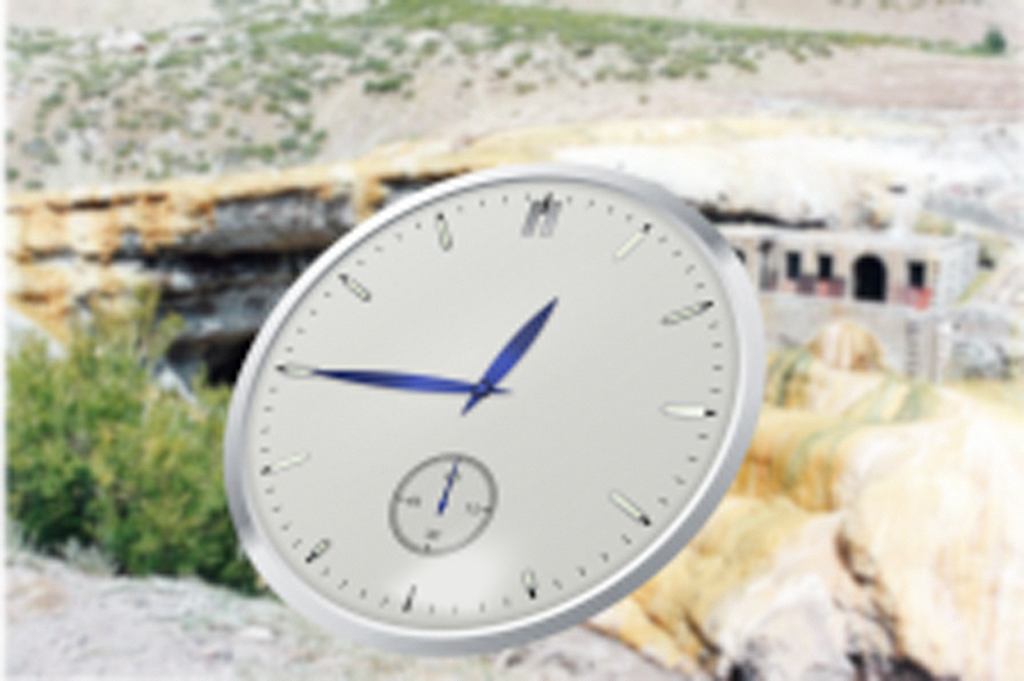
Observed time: 12:45
